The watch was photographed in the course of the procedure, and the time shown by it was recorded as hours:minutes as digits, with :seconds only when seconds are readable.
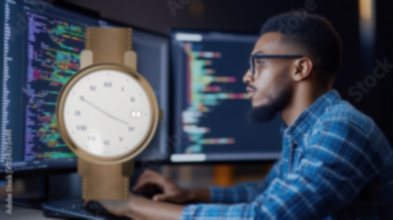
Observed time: 3:50
